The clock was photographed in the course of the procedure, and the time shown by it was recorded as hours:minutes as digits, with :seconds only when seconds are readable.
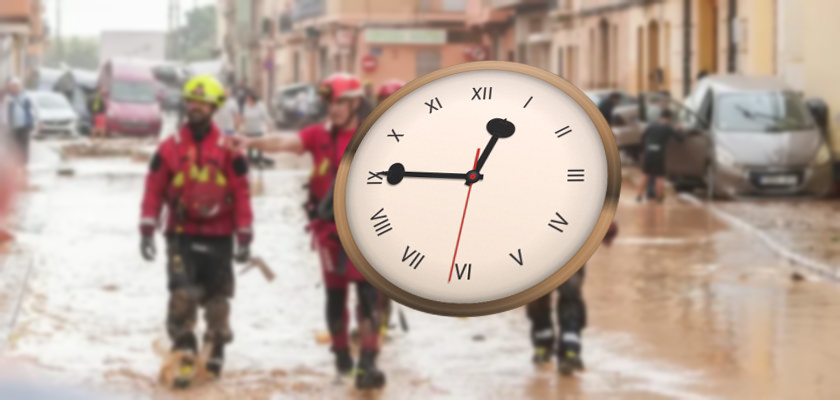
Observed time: 12:45:31
